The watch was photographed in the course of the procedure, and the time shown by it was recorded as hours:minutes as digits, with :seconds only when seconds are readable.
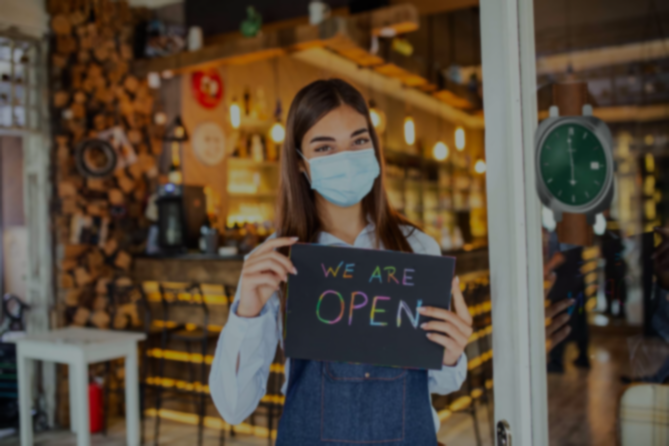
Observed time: 5:59
